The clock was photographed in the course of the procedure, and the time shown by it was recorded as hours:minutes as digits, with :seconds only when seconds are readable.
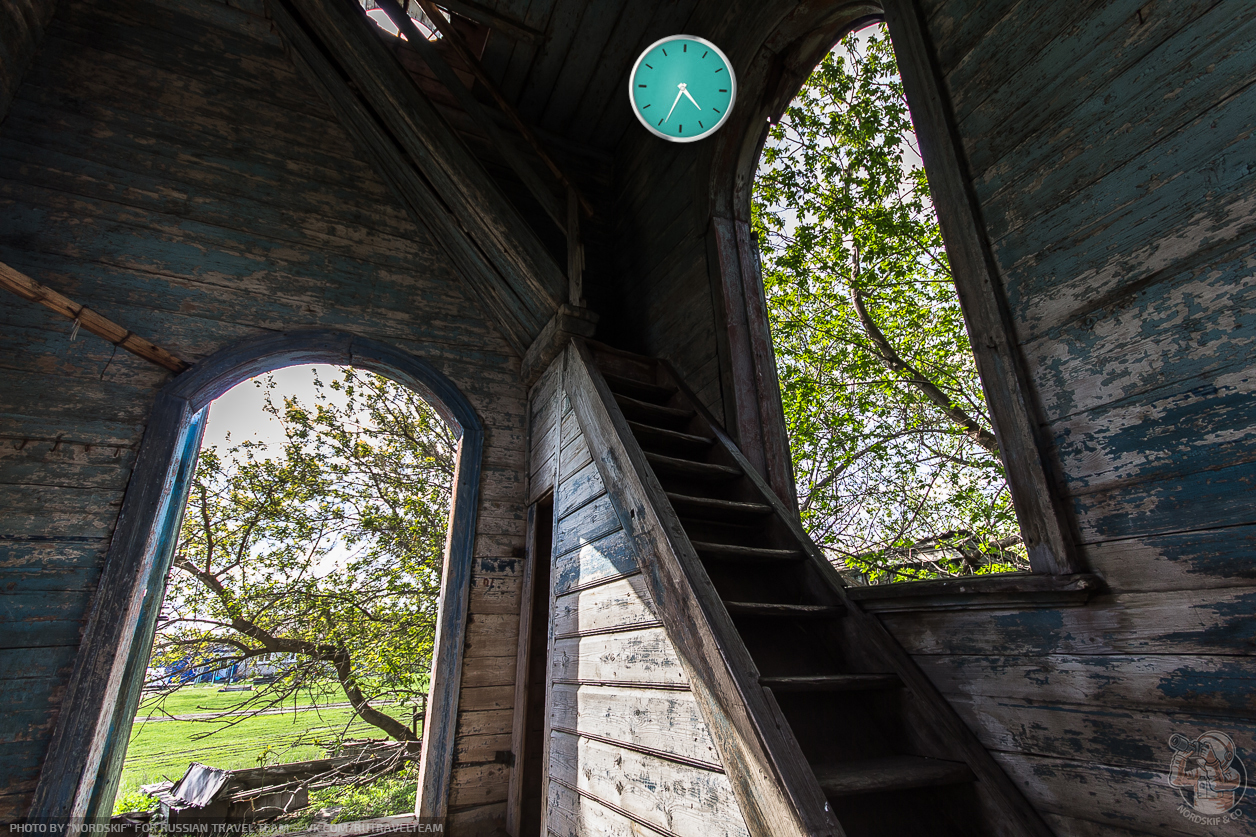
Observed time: 4:34
